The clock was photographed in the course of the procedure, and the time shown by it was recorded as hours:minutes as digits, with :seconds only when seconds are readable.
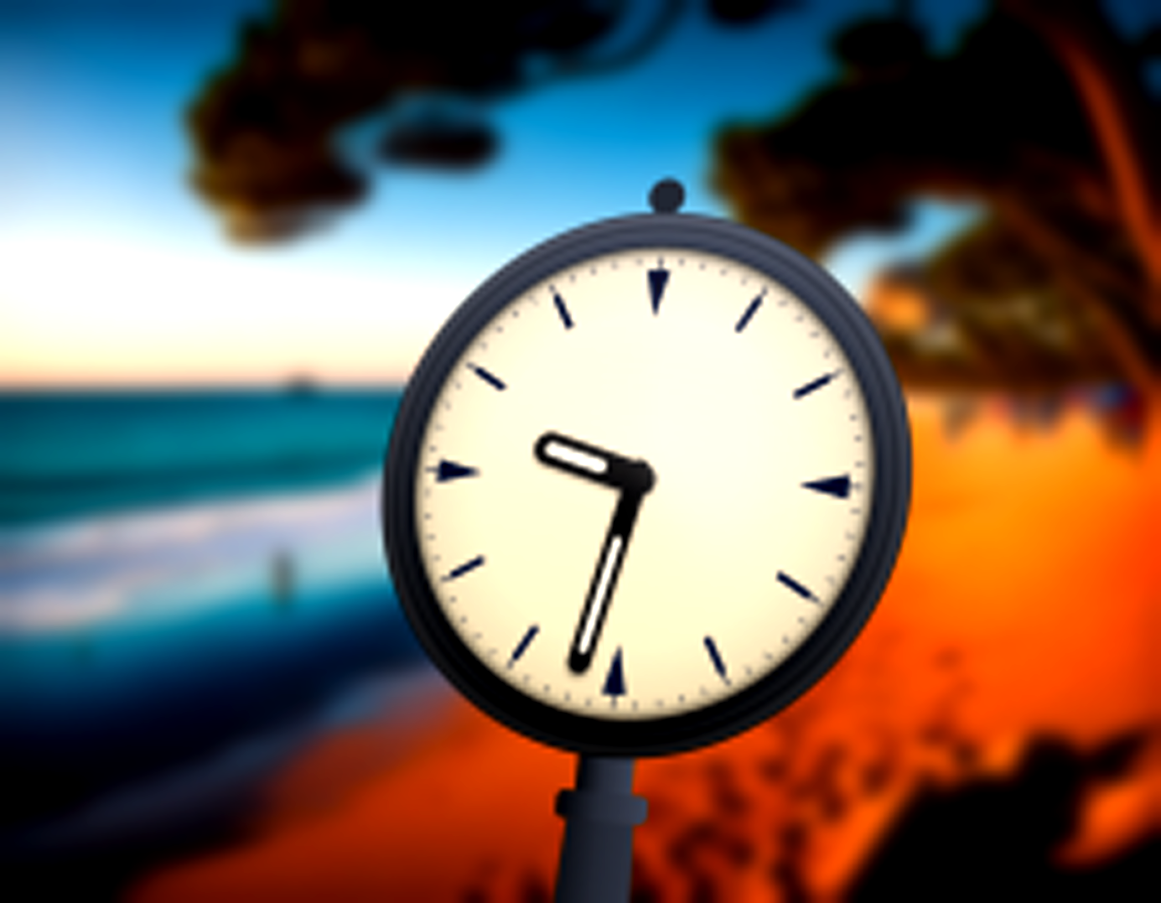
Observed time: 9:32
